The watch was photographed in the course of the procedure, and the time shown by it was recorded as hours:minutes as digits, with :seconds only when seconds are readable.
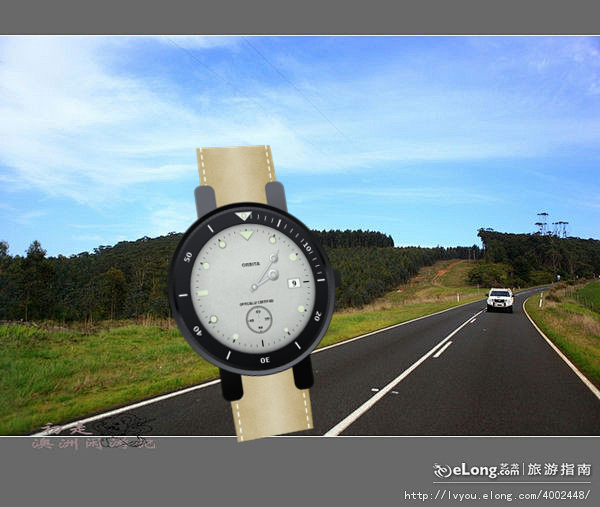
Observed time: 2:07
